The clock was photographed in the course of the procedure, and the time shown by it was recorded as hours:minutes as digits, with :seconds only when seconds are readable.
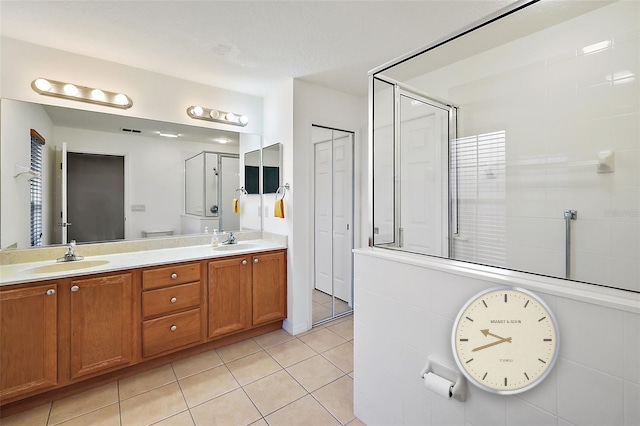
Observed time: 9:42
